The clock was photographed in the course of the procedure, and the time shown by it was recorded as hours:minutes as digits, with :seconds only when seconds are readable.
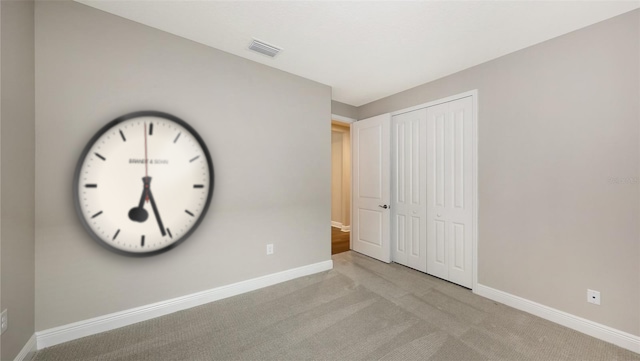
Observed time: 6:25:59
